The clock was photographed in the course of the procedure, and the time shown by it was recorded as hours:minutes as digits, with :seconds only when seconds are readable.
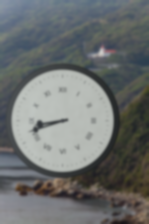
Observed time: 8:42
